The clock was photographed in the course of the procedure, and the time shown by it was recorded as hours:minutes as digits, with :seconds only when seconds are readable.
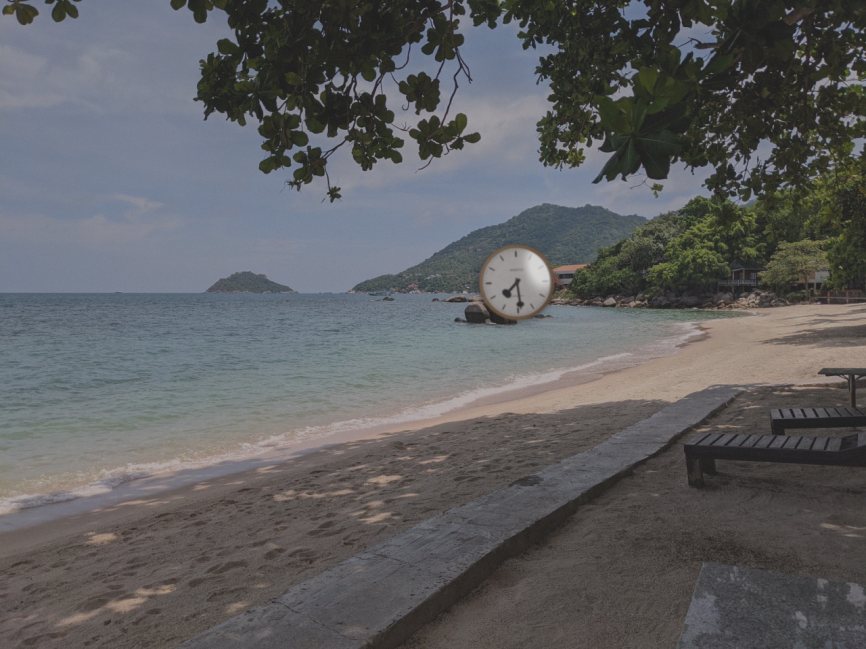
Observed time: 7:29
